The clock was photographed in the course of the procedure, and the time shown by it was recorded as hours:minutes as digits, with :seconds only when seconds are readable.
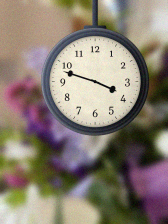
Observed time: 3:48
